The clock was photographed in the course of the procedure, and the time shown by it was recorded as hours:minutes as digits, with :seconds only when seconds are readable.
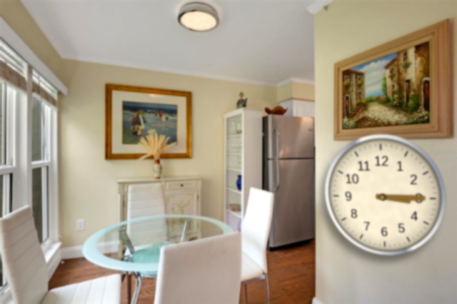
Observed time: 3:15
